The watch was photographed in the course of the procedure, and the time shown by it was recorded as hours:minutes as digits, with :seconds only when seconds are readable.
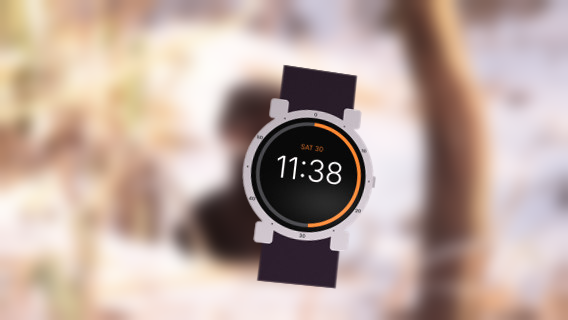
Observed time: 11:38
